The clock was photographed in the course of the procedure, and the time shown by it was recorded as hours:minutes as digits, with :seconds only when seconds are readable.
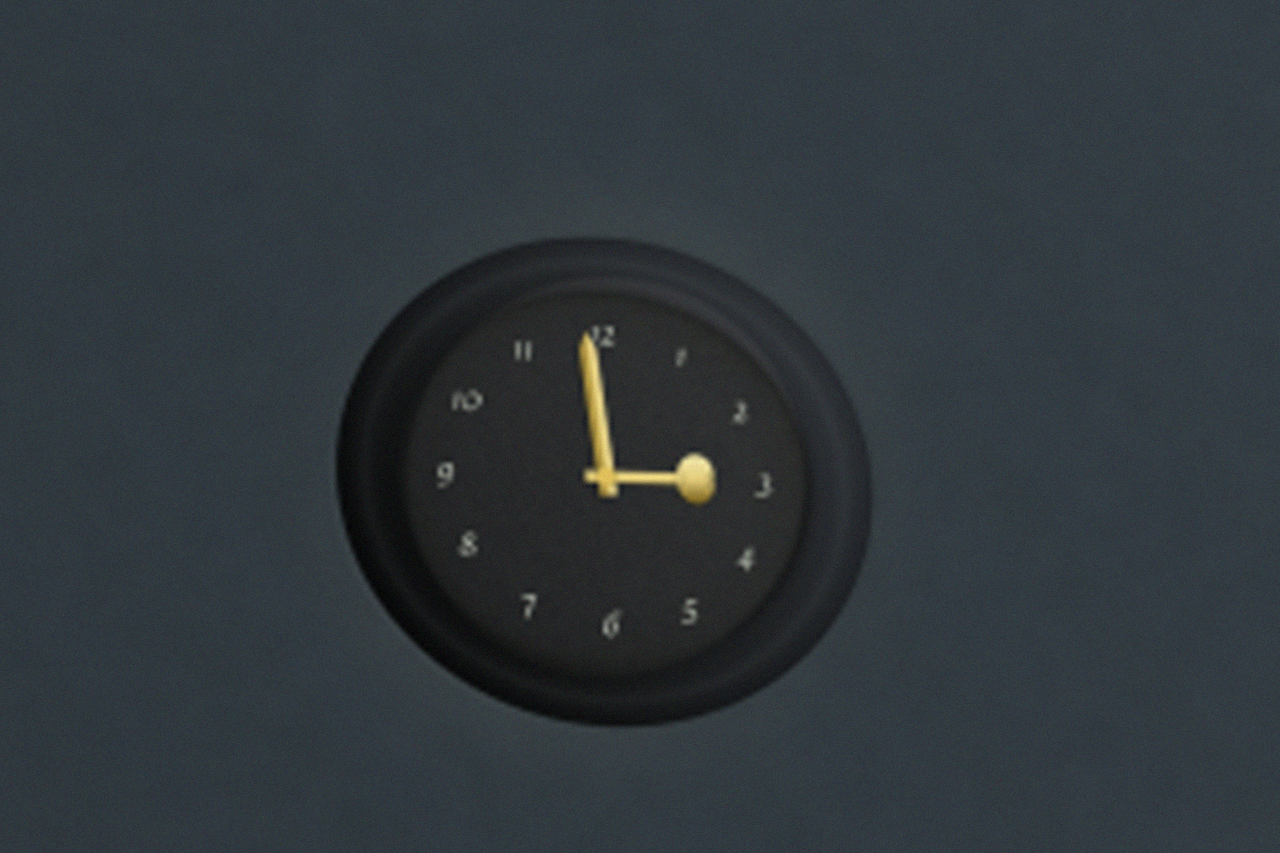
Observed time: 2:59
